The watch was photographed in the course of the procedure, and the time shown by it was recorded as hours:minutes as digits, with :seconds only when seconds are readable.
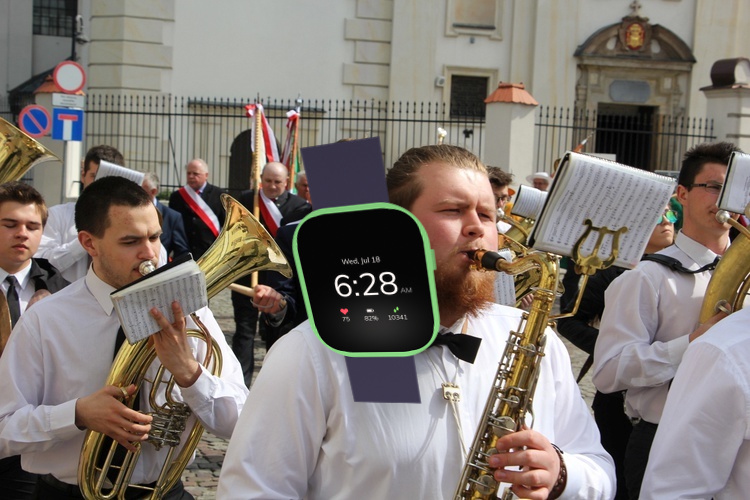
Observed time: 6:28
